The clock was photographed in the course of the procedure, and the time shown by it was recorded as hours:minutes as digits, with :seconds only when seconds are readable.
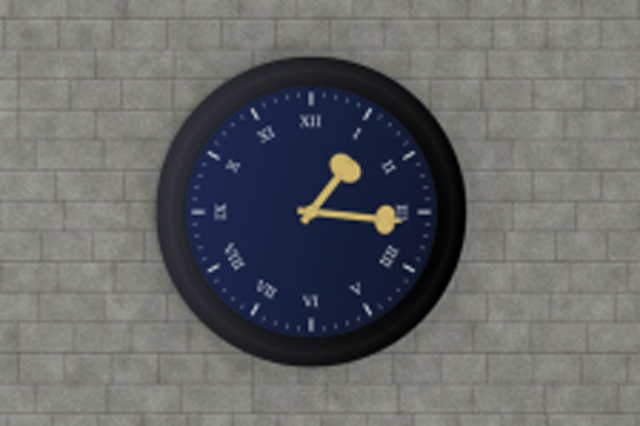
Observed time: 1:16
